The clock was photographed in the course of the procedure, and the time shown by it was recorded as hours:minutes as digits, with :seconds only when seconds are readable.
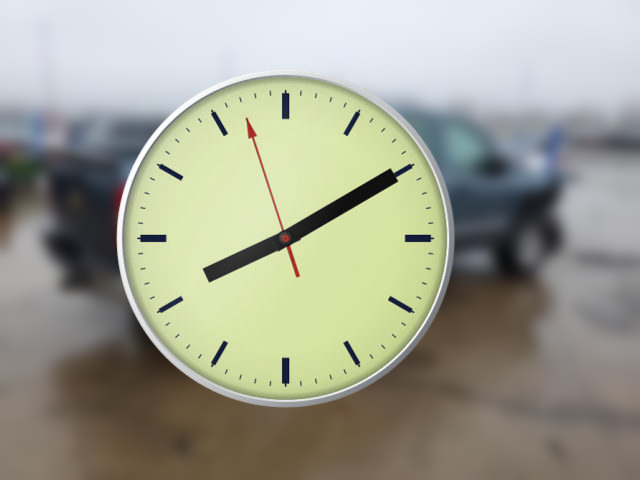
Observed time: 8:09:57
